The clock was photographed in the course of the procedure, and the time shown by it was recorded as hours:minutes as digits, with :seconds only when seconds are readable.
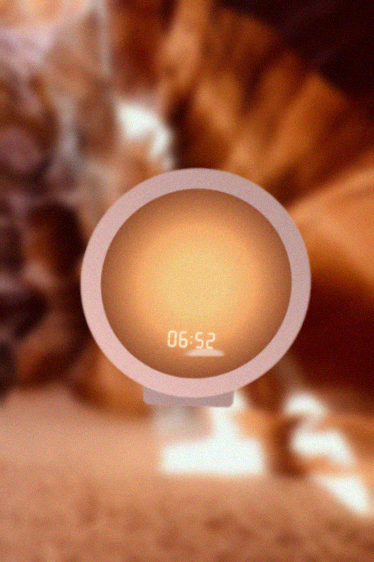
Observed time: 6:52
